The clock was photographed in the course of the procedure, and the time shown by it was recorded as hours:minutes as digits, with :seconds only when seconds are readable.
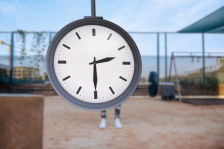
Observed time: 2:30
